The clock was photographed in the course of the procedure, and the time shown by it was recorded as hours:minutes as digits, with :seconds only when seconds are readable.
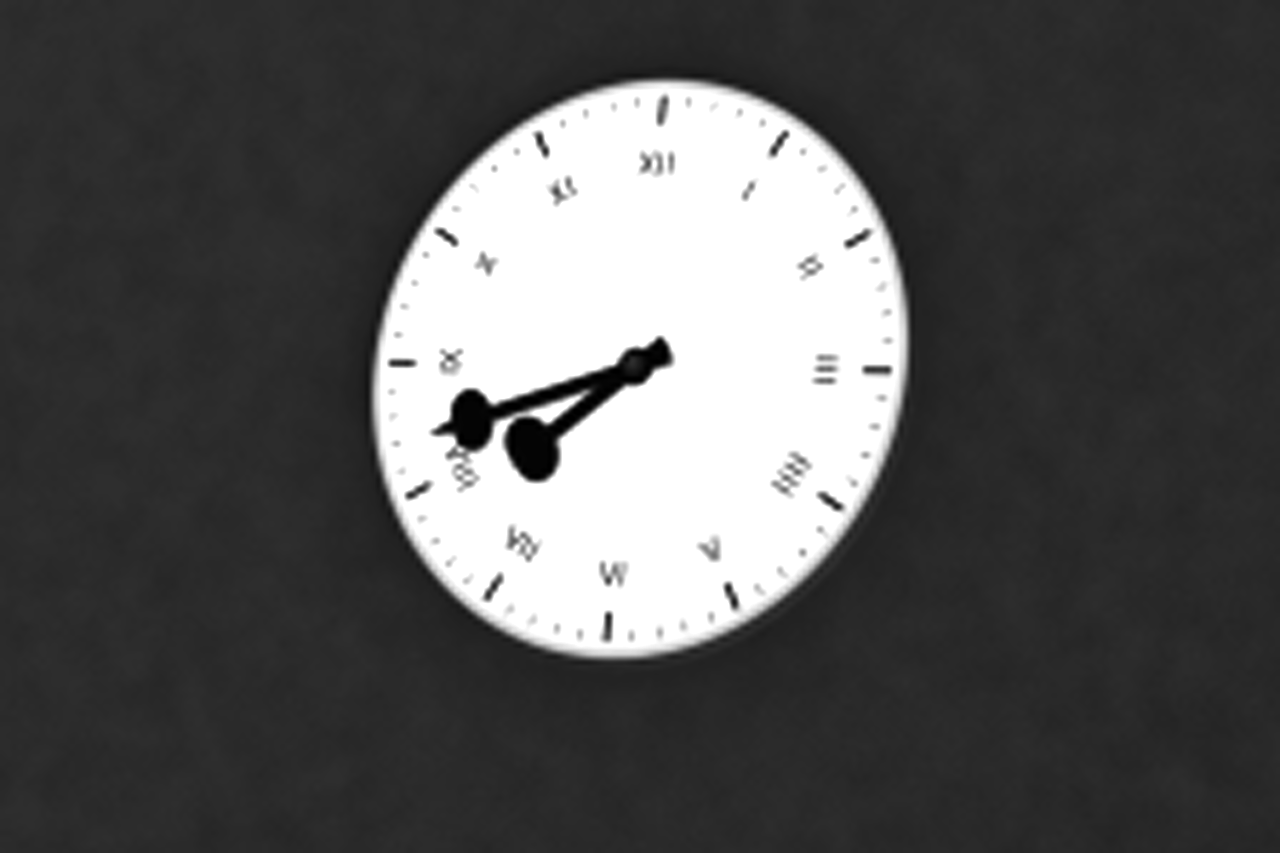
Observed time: 7:42
